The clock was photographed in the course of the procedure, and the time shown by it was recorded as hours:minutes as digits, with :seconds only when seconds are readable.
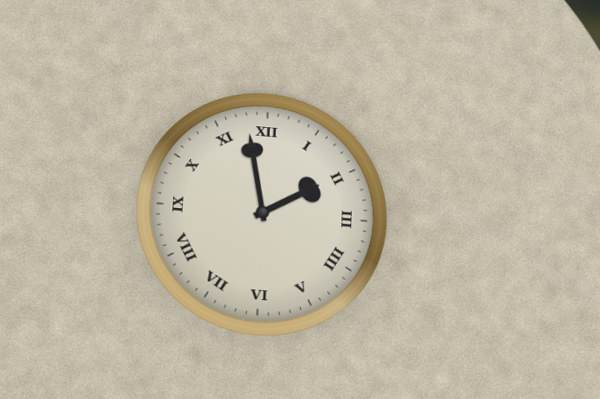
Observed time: 1:58
